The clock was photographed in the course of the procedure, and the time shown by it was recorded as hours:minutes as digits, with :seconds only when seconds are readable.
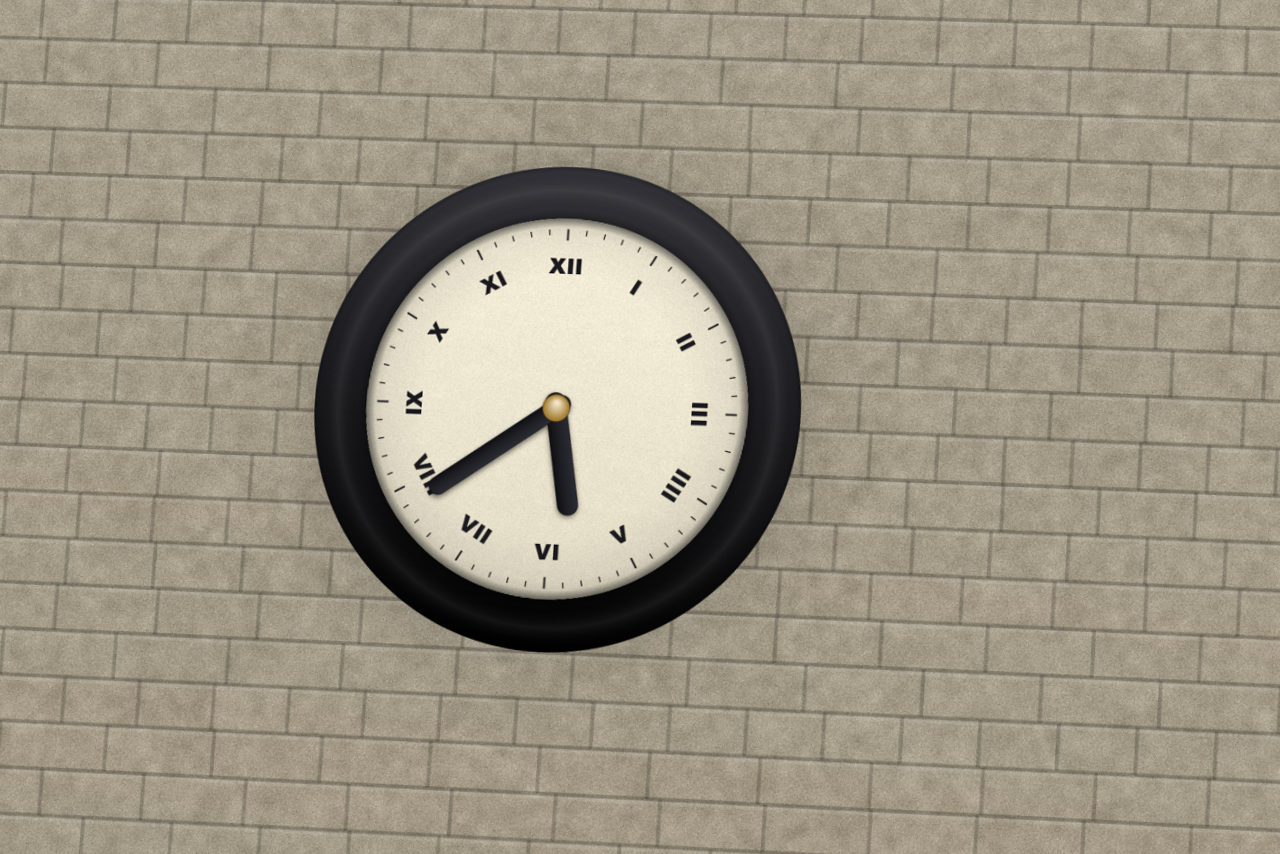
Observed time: 5:39
